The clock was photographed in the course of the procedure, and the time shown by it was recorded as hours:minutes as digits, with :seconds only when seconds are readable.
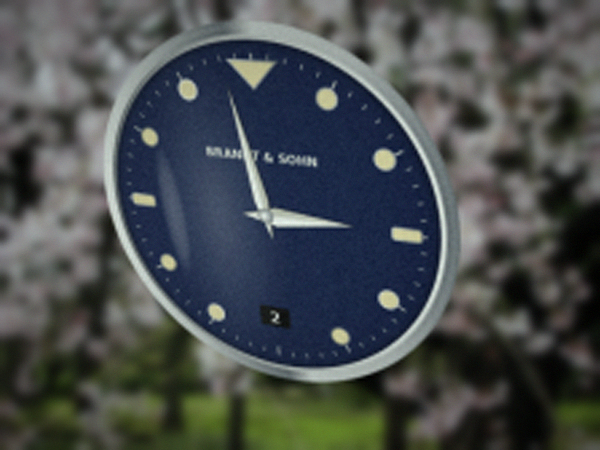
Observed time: 2:58
